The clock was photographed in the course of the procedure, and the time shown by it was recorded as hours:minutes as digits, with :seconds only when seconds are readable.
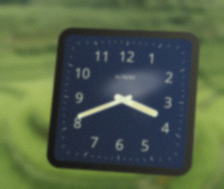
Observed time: 3:41
